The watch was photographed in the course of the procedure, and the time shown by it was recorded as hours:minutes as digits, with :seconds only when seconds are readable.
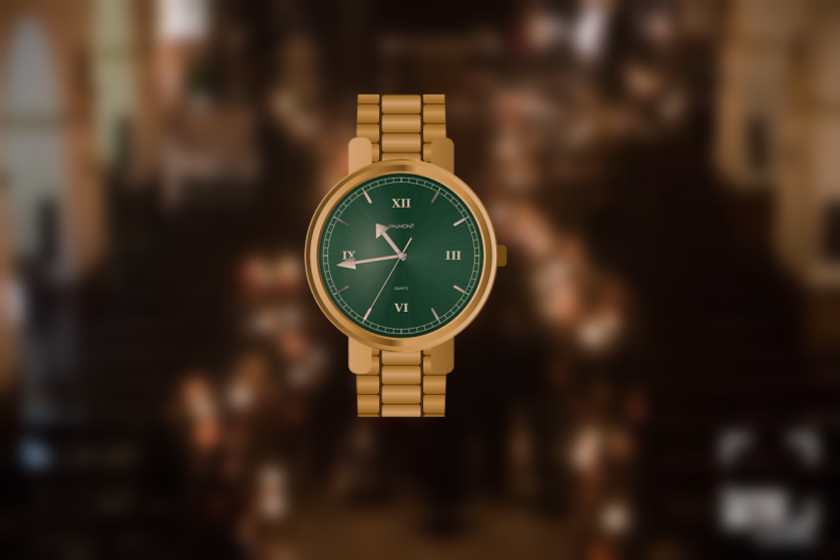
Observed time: 10:43:35
